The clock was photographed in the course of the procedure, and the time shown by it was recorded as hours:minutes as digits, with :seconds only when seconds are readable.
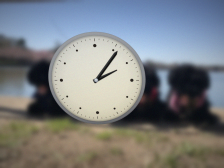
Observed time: 2:06
